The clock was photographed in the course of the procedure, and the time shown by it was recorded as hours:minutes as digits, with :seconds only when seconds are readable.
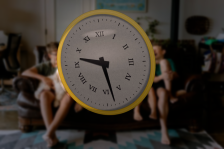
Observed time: 9:28
